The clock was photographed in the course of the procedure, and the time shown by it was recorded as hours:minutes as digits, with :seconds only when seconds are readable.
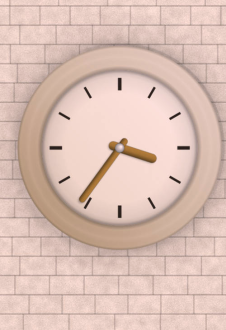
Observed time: 3:36
